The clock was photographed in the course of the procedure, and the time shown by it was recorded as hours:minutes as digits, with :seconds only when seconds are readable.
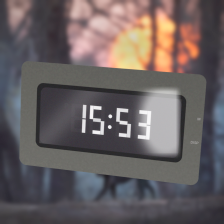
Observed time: 15:53
